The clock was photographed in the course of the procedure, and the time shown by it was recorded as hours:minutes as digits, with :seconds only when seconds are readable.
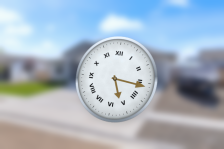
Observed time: 5:16
